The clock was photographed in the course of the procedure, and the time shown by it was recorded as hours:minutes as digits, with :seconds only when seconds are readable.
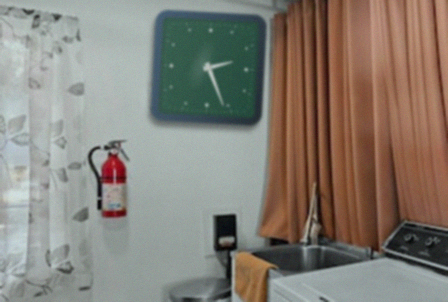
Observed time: 2:26
